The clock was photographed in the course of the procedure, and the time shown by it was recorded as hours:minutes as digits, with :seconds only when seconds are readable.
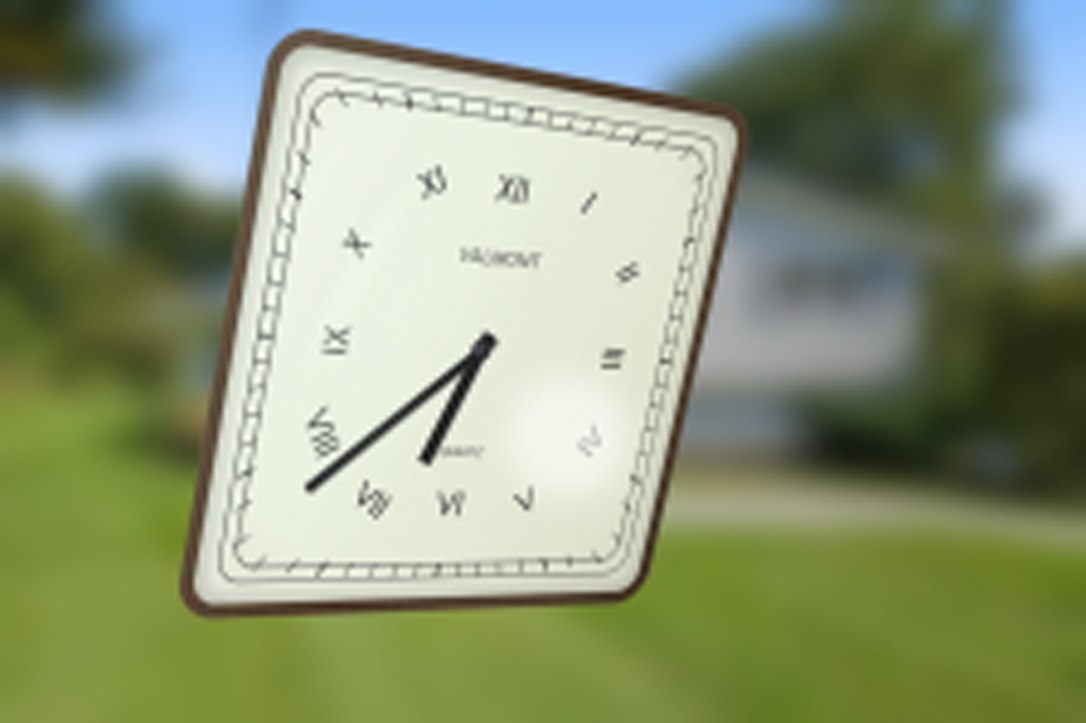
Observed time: 6:38
